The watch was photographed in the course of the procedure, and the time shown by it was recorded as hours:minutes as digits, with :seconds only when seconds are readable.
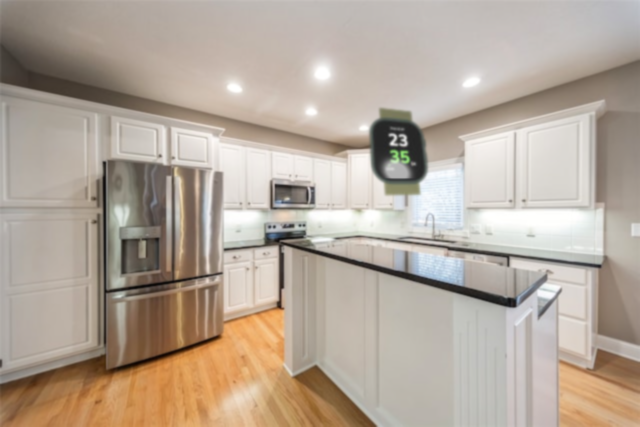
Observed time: 23:35
